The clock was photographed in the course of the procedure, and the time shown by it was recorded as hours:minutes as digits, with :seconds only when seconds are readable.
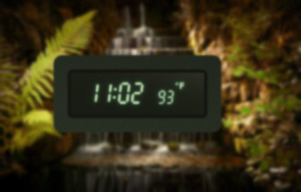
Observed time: 11:02
